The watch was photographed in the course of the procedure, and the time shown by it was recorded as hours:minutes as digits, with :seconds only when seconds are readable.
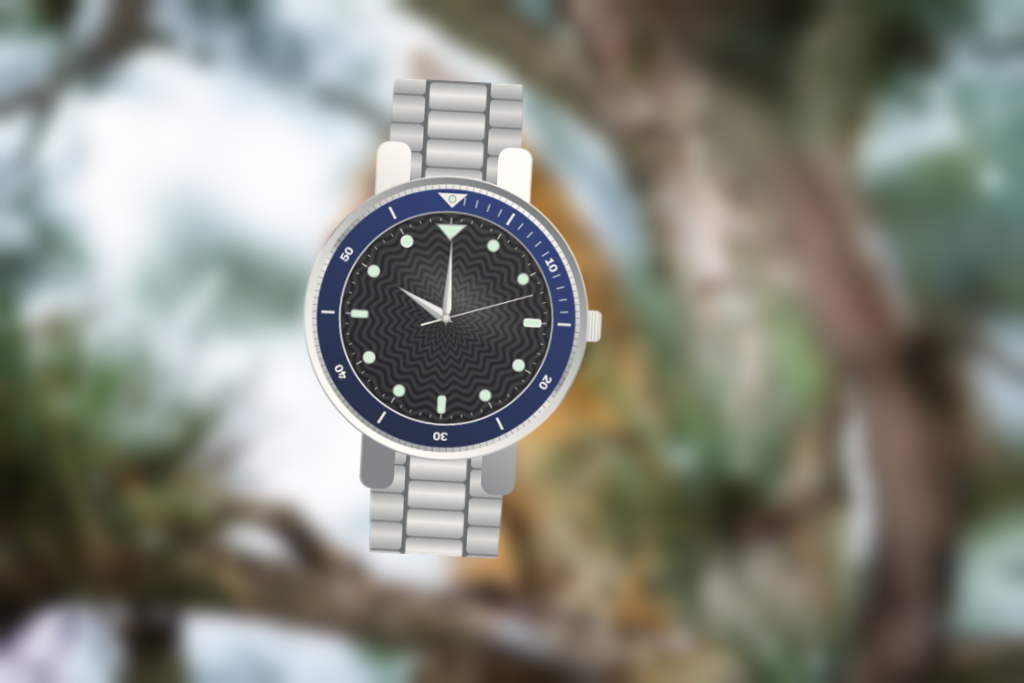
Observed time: 10:00:12
